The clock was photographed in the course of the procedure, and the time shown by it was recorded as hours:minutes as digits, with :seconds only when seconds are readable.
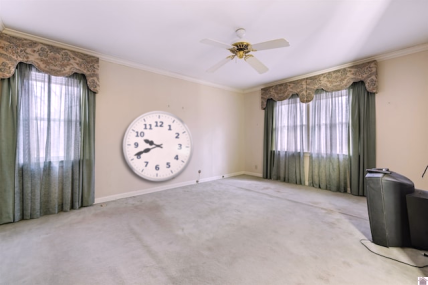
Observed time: 9:41
